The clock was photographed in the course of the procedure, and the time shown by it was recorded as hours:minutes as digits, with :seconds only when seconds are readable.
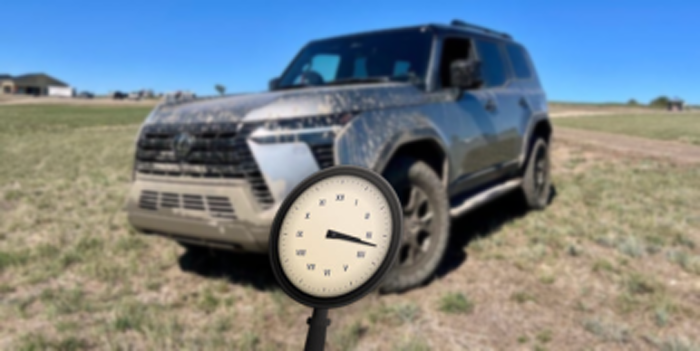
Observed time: 3:17
